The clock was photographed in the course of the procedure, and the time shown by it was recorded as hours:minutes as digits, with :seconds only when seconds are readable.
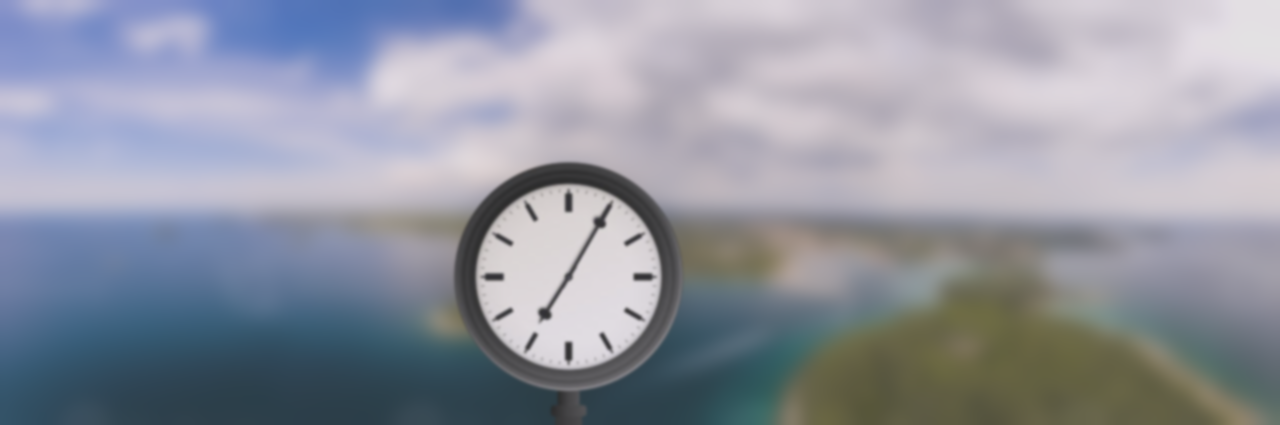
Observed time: 7:05
